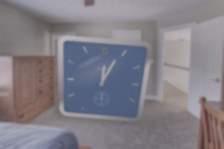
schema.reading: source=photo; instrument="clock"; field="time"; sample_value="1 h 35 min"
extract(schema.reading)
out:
12 h 04 min
